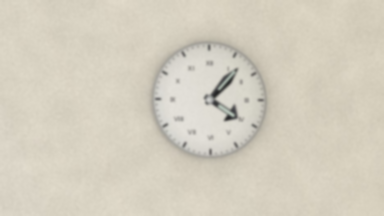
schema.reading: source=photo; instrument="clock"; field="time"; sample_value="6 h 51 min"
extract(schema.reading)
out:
4 h 07 min
